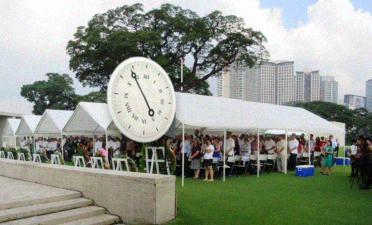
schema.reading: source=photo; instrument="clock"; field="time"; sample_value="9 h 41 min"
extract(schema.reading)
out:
4 h 54 min
